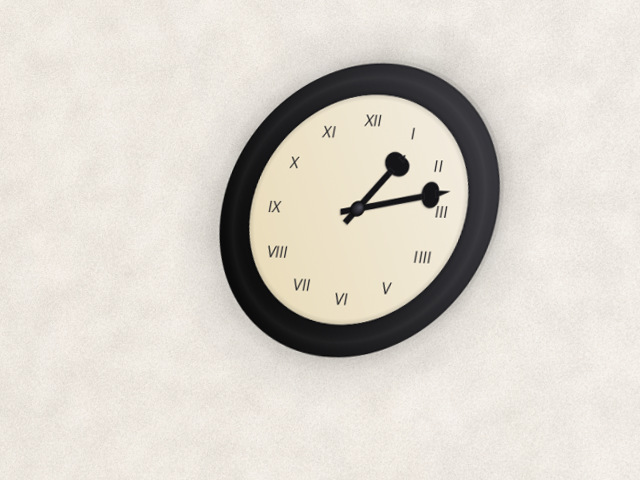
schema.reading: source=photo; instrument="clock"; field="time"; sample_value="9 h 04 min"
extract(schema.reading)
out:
1 h 13 min
